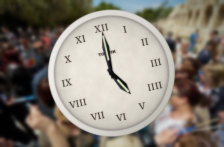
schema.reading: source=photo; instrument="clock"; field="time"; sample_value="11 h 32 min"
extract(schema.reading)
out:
5 h 00 min
